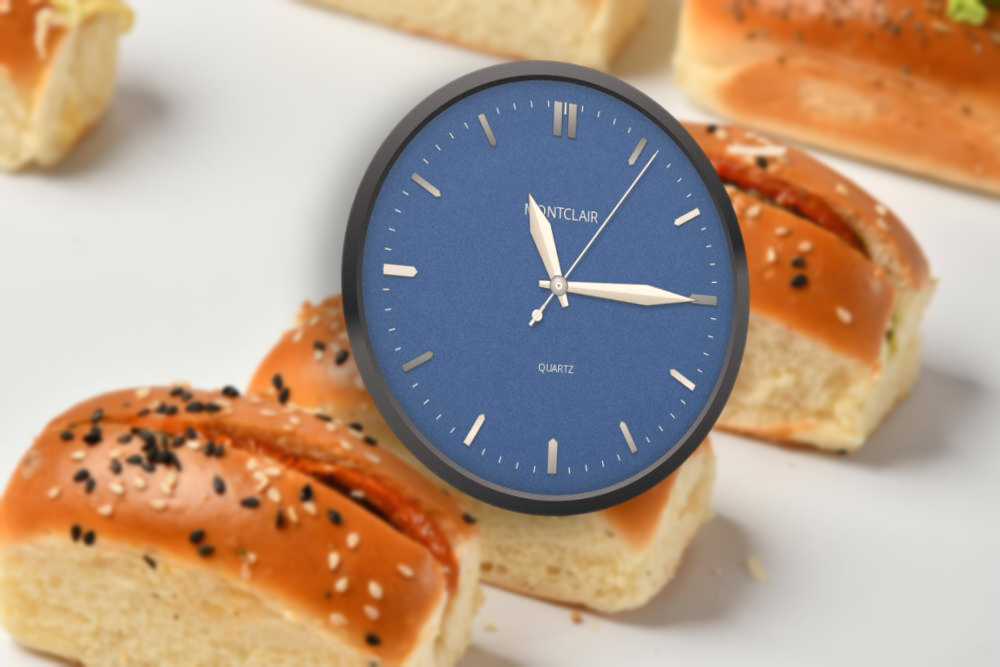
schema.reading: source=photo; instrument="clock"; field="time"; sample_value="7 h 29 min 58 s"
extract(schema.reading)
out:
11 h 15 min 06 s
